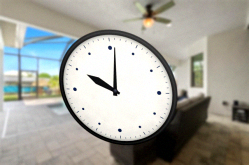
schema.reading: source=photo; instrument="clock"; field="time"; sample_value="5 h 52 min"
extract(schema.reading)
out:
10 h 01 min
